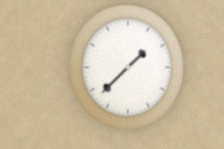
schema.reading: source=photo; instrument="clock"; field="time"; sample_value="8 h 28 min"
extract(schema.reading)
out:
1 h 38 min
